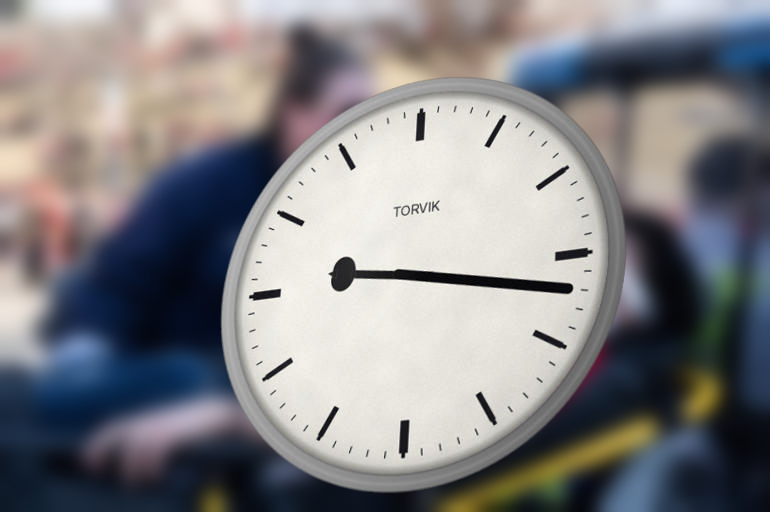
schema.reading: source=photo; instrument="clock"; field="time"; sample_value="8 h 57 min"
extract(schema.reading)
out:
9 h 17 min
